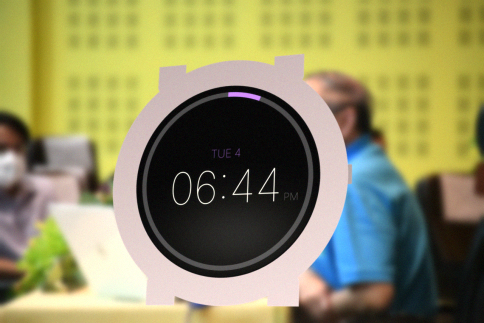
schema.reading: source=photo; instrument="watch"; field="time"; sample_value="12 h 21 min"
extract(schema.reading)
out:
6 h 44 min
